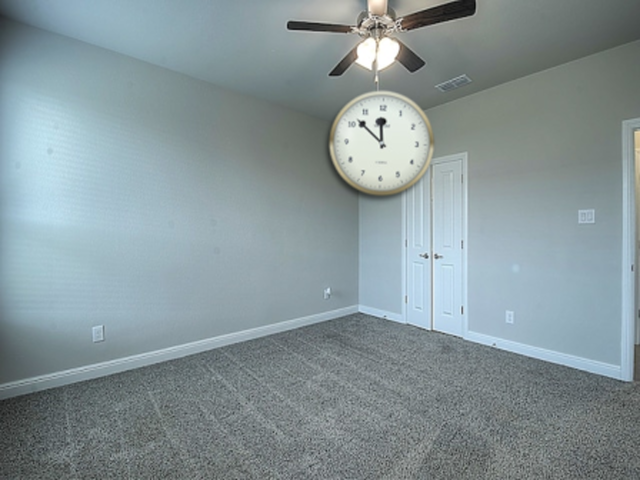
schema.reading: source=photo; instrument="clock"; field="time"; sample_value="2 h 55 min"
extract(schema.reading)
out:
11 h 52 min
